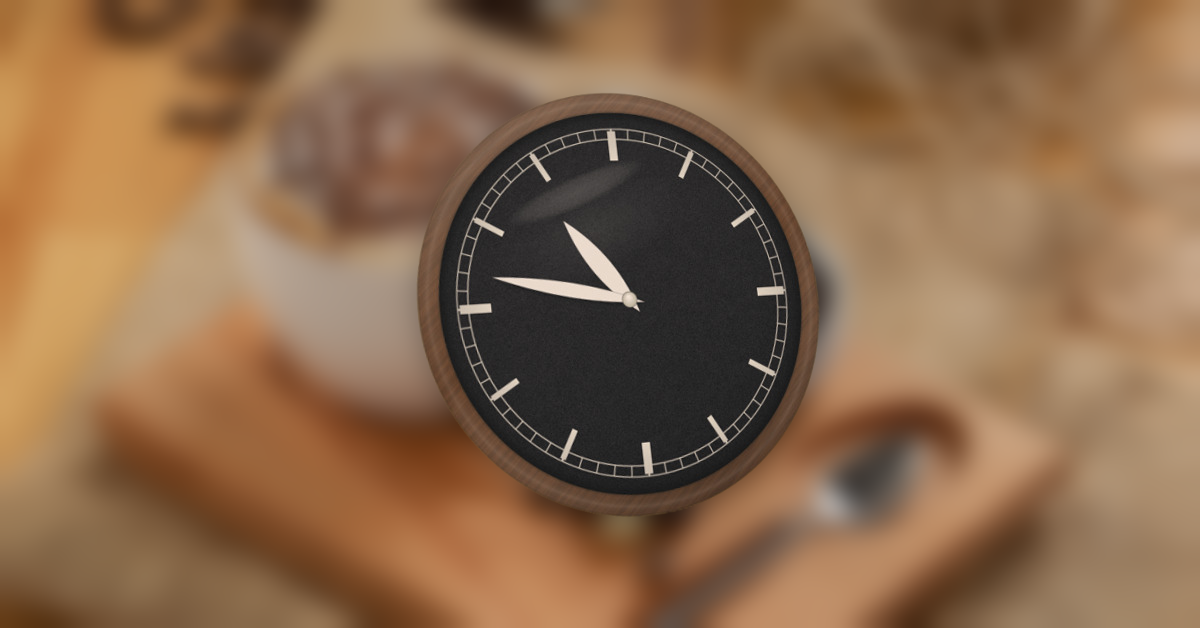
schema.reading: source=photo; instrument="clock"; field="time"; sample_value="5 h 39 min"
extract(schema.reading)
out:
10 h 47 min
